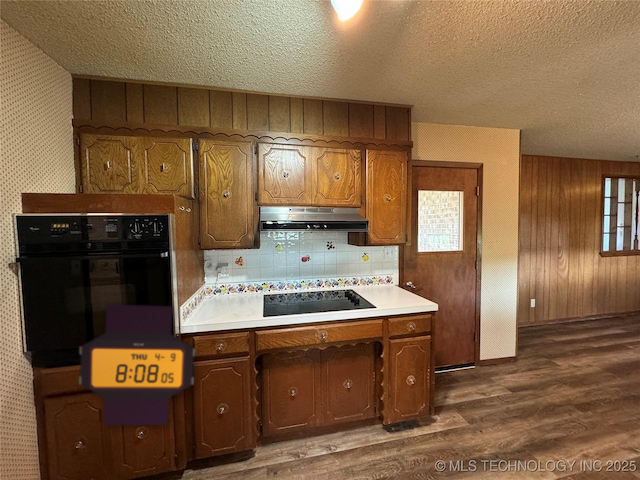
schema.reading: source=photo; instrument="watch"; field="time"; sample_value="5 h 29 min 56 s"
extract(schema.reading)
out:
8 h 08 min 05 s
